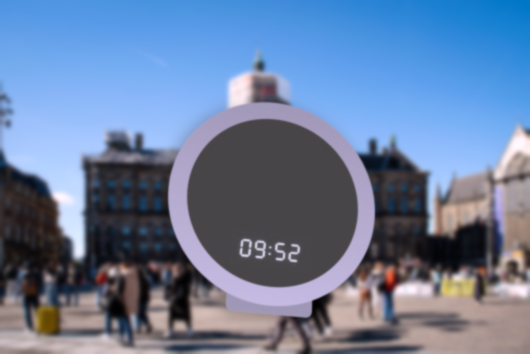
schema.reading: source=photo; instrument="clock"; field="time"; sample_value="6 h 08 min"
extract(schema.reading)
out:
9 h 52 min
